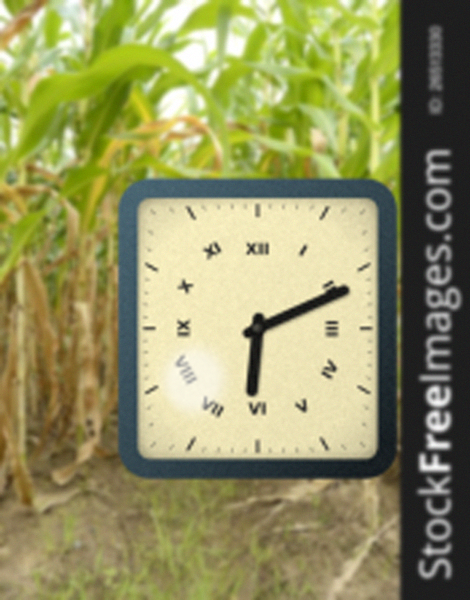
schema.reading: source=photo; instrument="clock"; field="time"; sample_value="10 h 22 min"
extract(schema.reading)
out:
6 h 11 min
